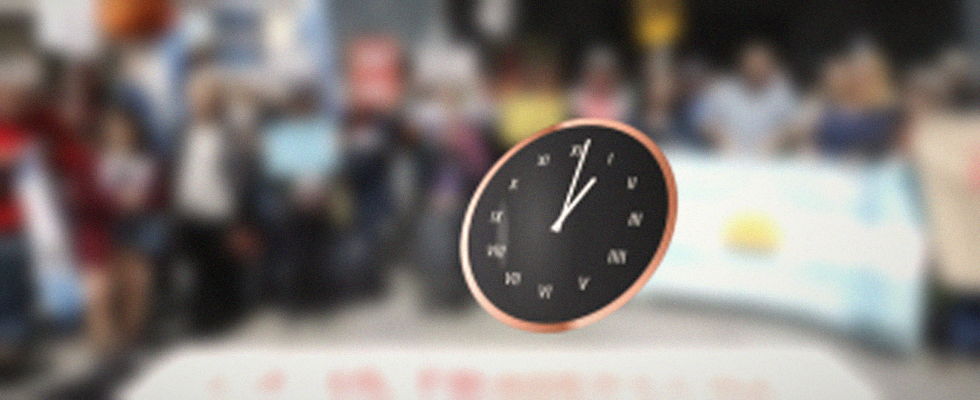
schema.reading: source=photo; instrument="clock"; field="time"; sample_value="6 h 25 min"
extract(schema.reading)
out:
1 h 01 min
